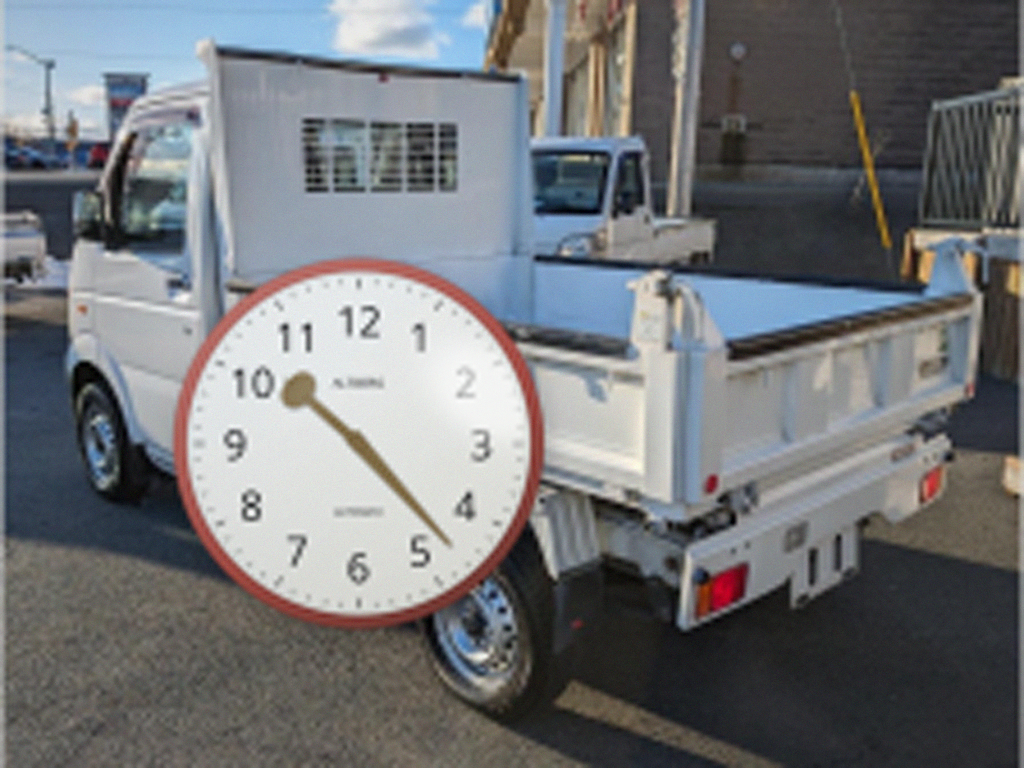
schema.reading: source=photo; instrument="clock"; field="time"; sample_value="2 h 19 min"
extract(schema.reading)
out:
10 h 23 min
